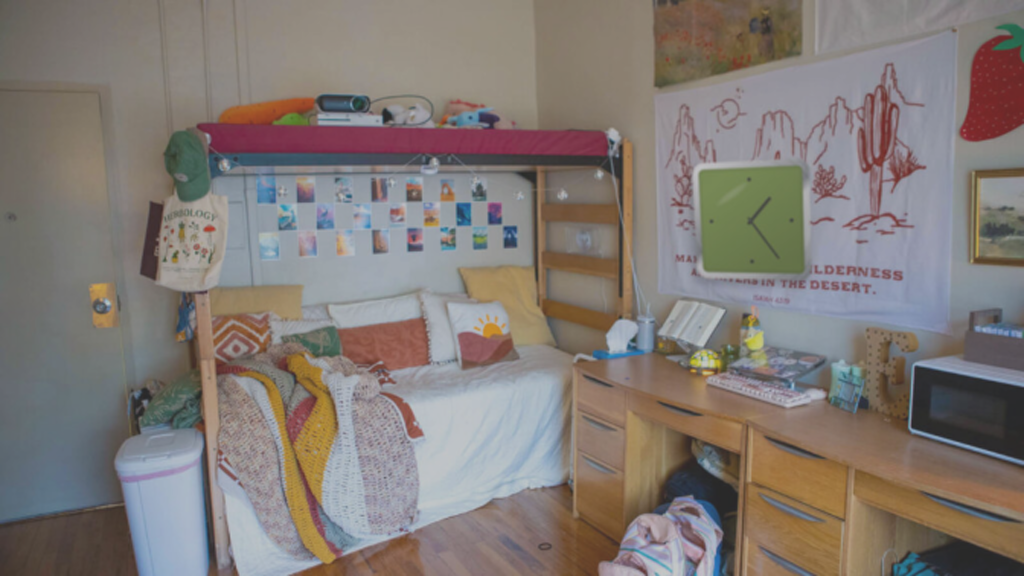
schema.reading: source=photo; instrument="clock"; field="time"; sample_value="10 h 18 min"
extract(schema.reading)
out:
1 h 24 min
